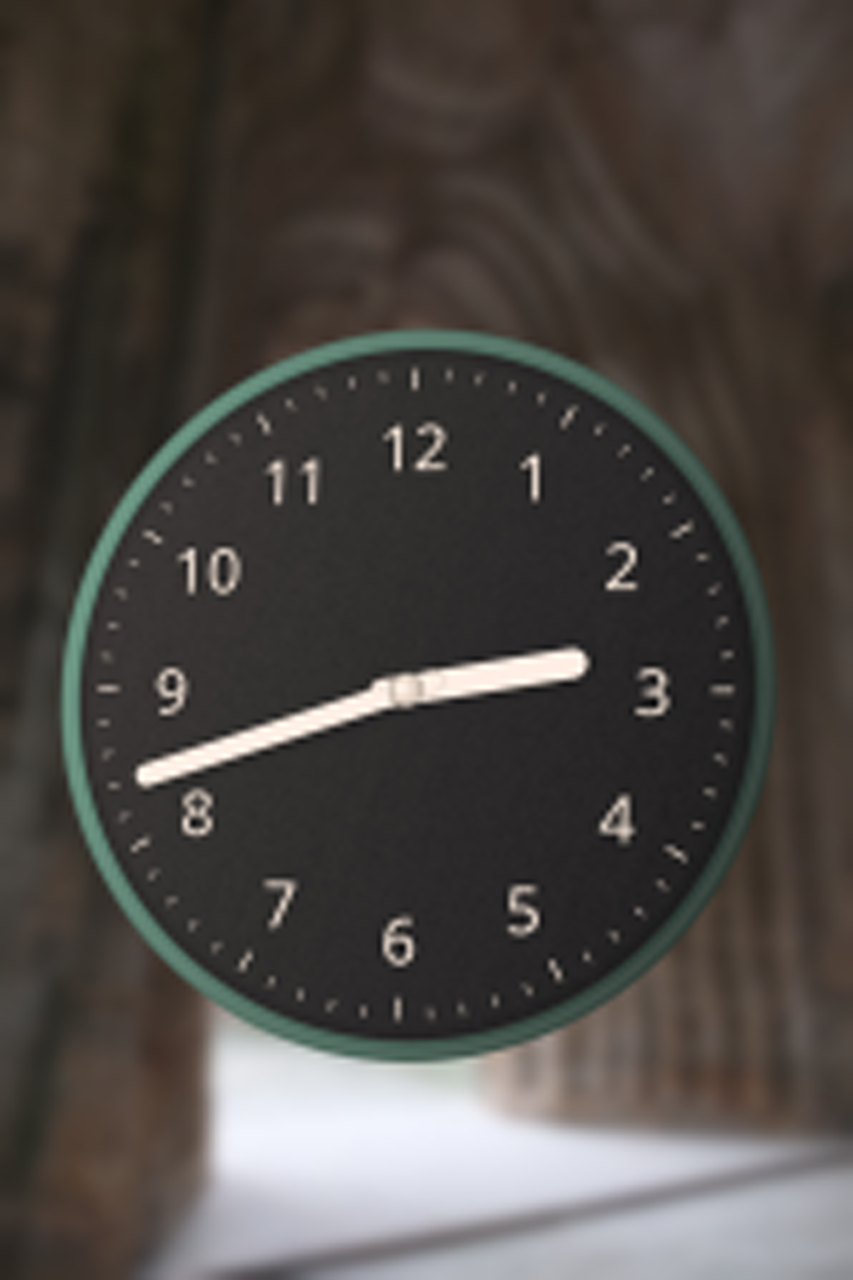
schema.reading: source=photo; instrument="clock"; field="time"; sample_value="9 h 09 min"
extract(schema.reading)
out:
2 h 42 min
